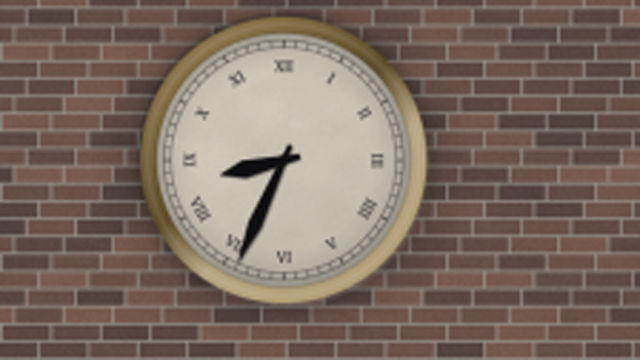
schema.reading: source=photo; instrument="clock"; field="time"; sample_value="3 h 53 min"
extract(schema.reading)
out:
8 h 34 min
